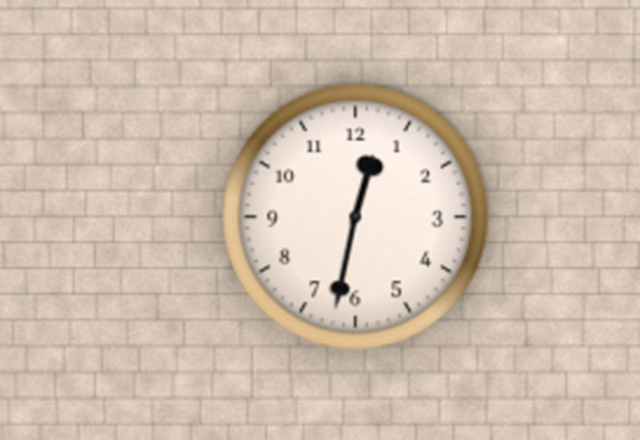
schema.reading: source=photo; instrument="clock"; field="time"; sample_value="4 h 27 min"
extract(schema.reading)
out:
12 h 32 min
